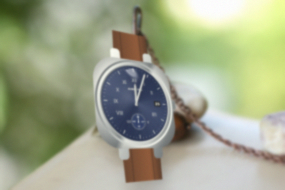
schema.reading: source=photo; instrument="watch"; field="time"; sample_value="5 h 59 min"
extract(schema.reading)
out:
12 h 04 min
